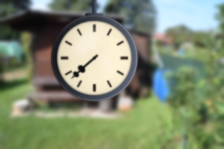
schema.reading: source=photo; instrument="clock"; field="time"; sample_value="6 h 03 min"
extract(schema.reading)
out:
7 h 38 min
